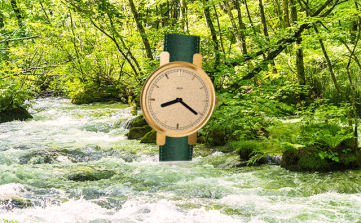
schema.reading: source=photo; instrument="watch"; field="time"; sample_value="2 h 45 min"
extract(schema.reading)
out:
8 h 21 min
